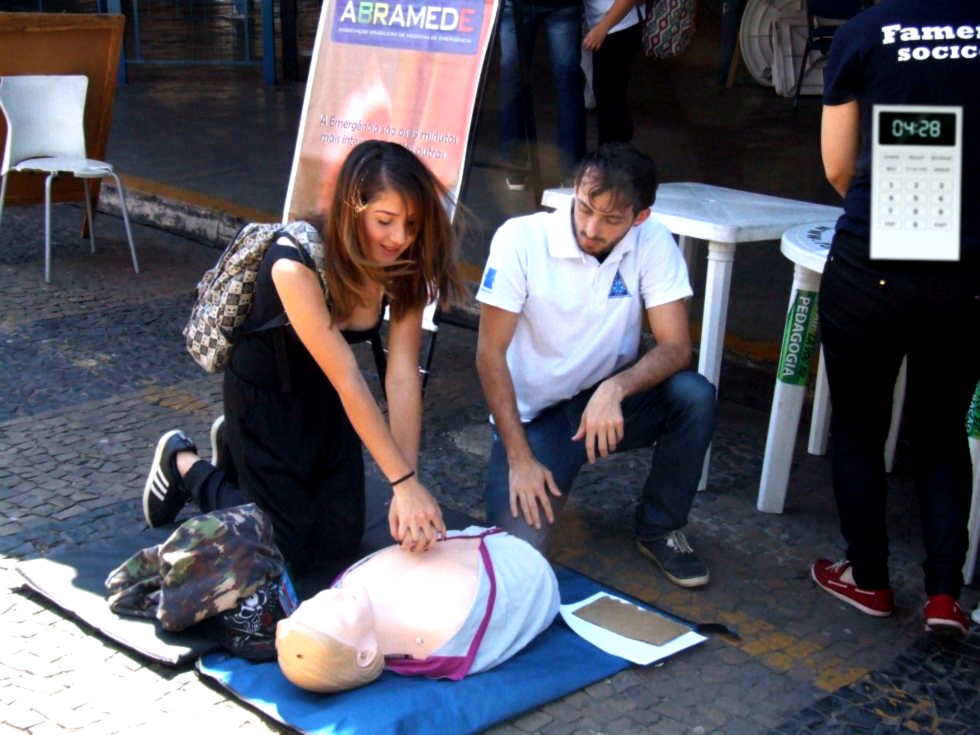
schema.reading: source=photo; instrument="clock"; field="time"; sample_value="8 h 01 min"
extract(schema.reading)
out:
4 h 28 min
